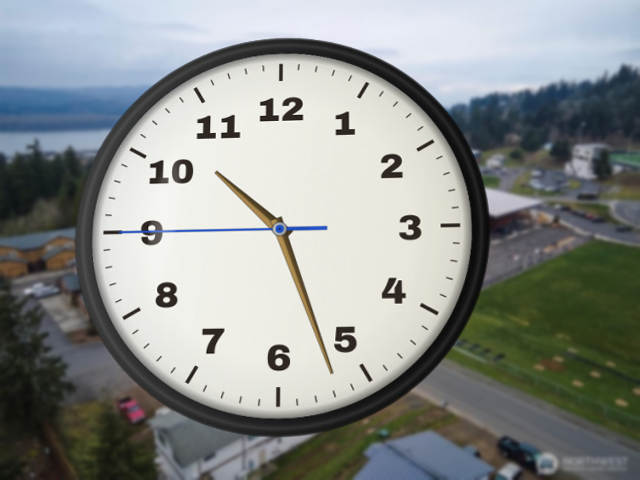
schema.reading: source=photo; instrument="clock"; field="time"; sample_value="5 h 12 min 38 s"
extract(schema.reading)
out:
10 h 26 min 45 s
